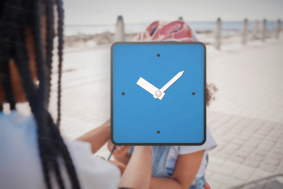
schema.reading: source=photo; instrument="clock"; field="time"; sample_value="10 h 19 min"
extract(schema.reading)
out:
10 h 08 min
